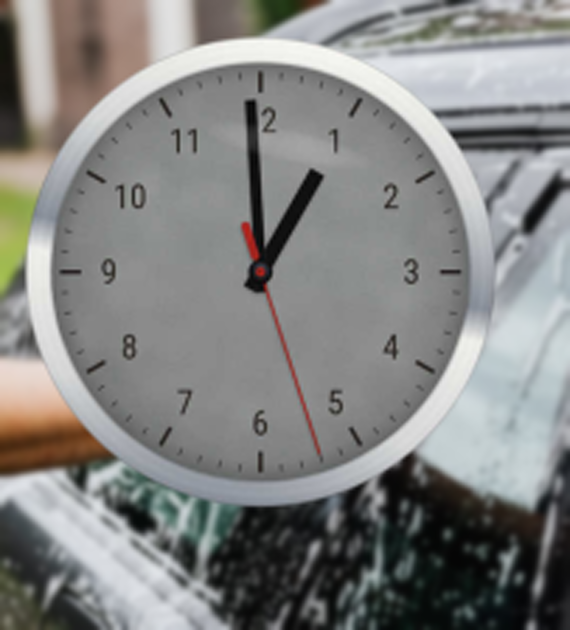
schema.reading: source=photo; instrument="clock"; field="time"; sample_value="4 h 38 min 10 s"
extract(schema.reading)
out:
12 h 59 min 27 s
